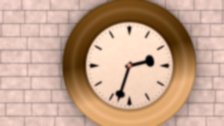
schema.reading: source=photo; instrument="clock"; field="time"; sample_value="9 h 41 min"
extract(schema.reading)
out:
2 h 33 min
